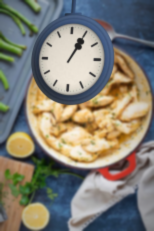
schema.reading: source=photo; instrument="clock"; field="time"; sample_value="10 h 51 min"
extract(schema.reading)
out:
1 h 05 min
